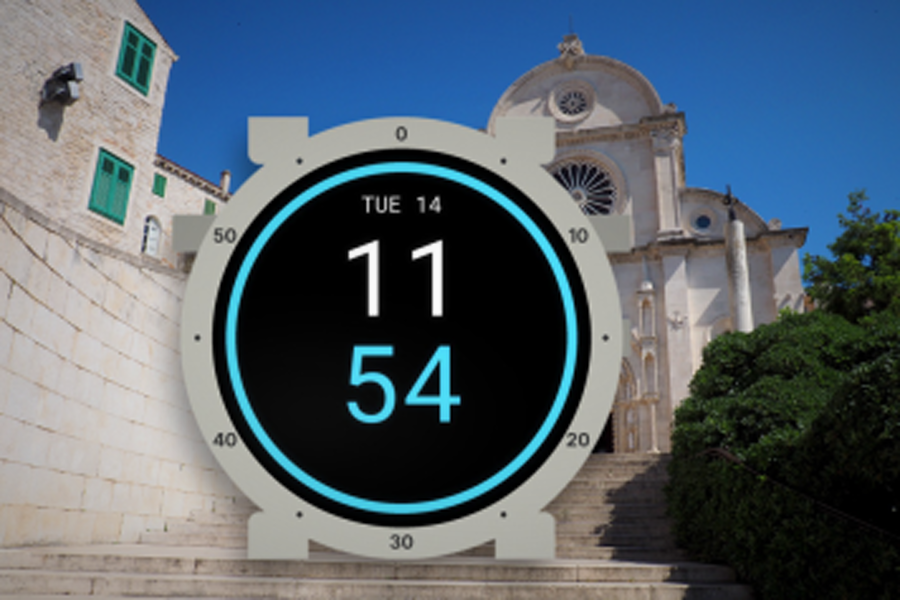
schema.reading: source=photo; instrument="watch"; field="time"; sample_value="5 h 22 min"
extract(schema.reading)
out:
11 h 54 min
